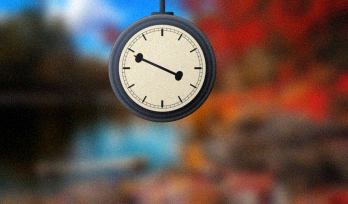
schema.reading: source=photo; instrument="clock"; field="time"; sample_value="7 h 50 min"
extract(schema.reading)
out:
3 h 49 min
